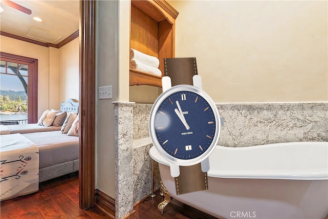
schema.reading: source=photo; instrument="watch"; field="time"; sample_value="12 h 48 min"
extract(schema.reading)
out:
10 h 57 min
